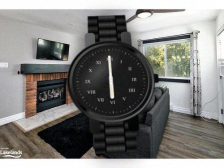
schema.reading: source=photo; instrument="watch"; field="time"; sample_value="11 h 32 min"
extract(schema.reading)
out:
6 h 00 min
